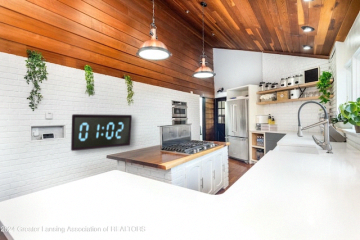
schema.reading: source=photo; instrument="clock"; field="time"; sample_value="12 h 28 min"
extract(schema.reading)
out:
1 h 02 min
